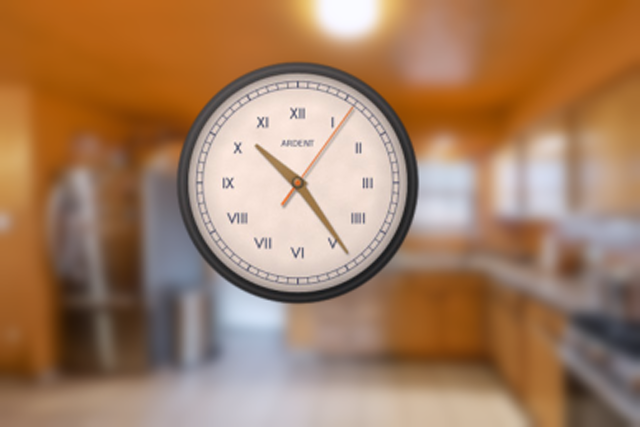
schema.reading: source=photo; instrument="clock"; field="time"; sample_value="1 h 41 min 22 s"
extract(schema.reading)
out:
10 h 24 min 06 s
